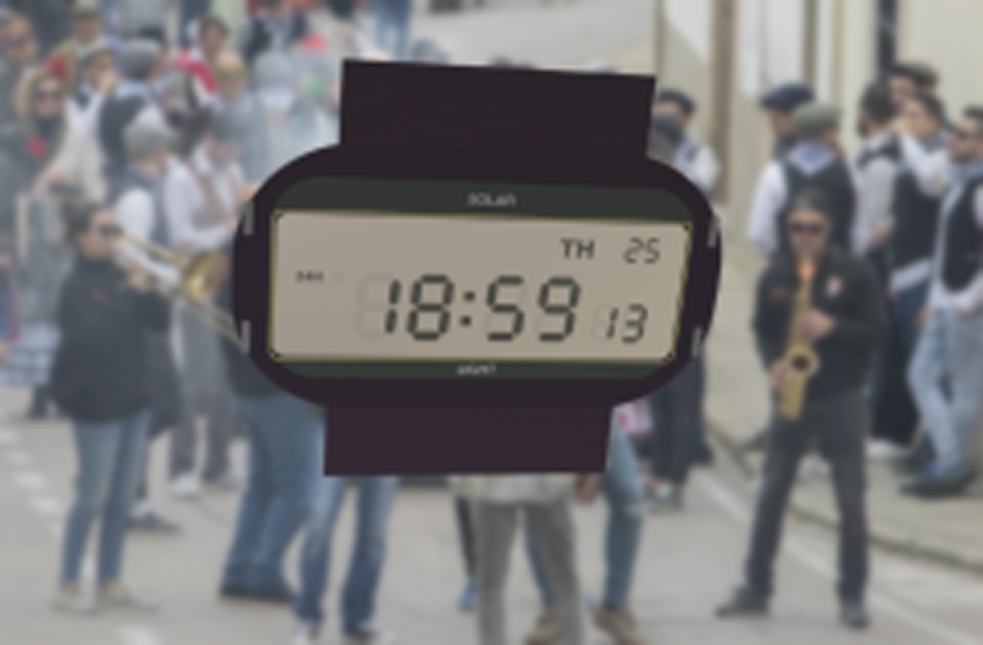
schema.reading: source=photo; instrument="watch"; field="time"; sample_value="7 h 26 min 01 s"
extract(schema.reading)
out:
18 h 59 min 13 s
